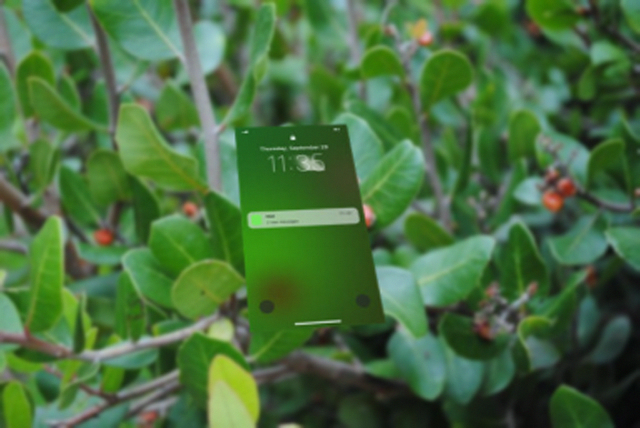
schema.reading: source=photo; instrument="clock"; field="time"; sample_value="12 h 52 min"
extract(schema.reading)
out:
11 h 35 min
